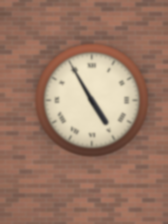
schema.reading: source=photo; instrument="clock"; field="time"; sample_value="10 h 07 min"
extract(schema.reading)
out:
4 h 55 min
